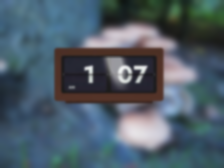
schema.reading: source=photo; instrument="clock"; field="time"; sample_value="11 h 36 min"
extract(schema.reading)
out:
1 h 07 min
